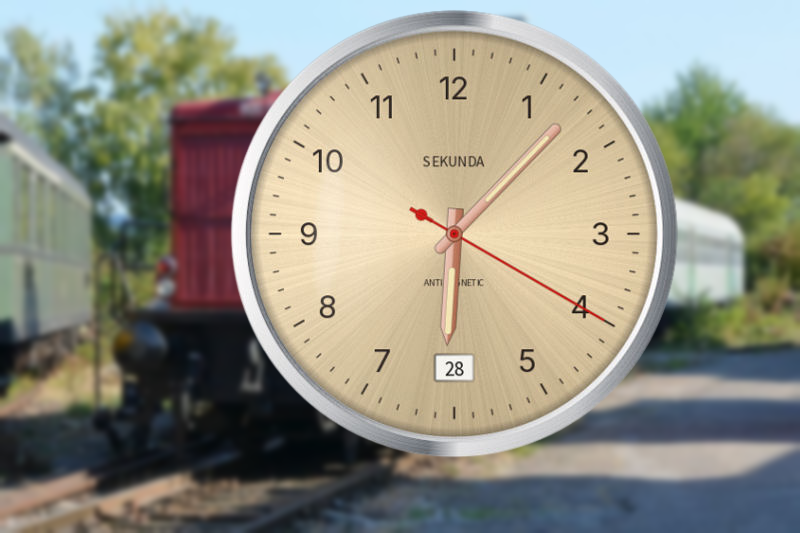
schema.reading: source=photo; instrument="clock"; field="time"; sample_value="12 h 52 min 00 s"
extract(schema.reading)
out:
6 h 07 min 20 s
